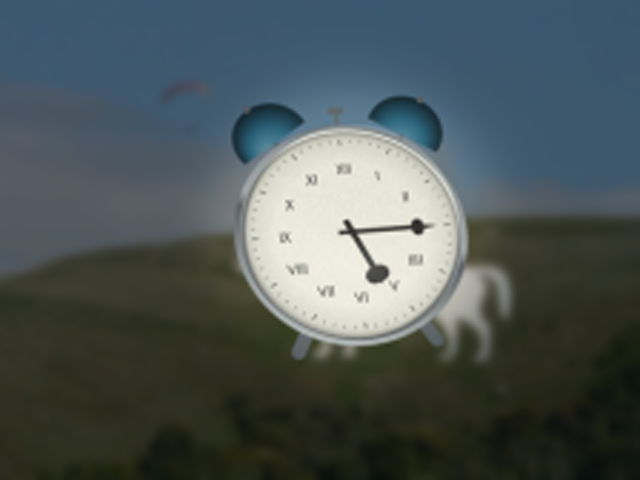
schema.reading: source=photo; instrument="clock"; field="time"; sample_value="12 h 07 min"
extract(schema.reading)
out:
5 h 15 min
